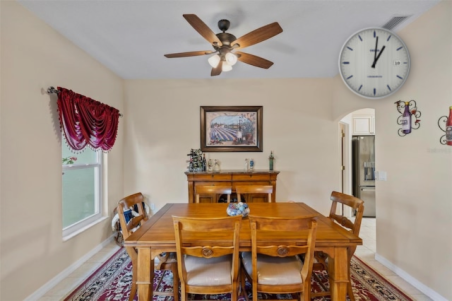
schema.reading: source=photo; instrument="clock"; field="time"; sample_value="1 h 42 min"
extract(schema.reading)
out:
1 h 01 min
